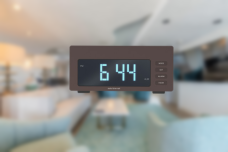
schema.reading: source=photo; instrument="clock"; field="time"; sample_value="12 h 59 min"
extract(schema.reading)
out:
6 h 44 min
